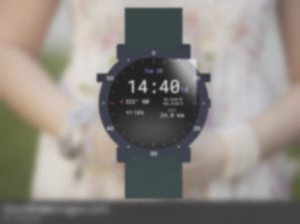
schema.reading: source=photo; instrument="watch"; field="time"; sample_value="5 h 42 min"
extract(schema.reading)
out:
14 h 40 min
